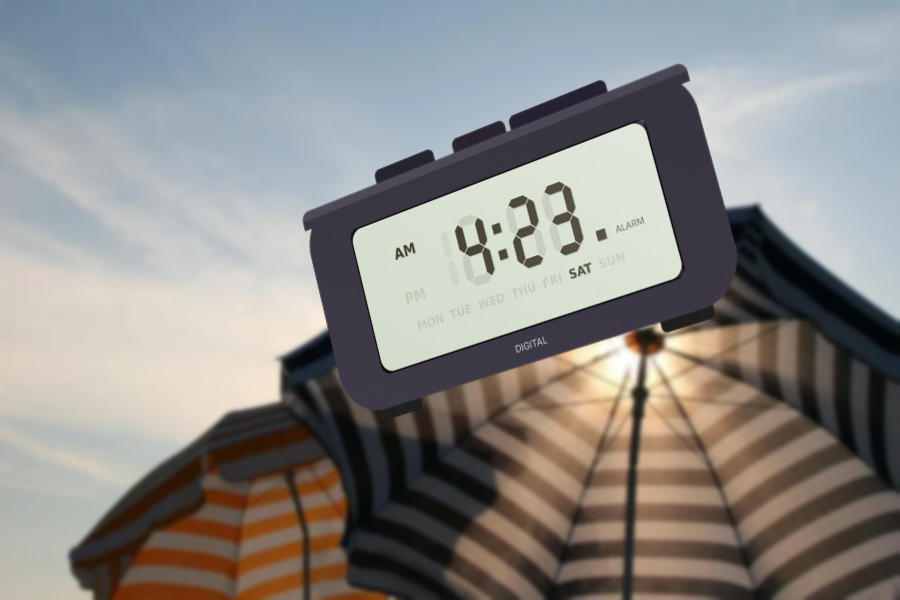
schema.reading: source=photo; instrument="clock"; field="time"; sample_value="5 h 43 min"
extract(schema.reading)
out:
4 h 23 min
